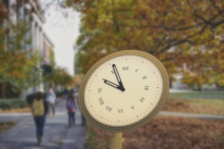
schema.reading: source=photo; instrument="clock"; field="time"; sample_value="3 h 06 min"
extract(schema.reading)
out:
9 h 56 min
